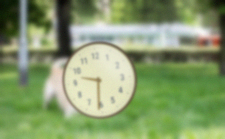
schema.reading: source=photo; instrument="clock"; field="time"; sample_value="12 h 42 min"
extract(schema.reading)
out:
9 h 31 min
